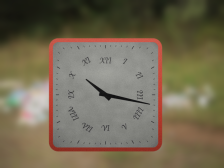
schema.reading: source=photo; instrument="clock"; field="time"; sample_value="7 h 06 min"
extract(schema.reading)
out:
10 h 17 min
